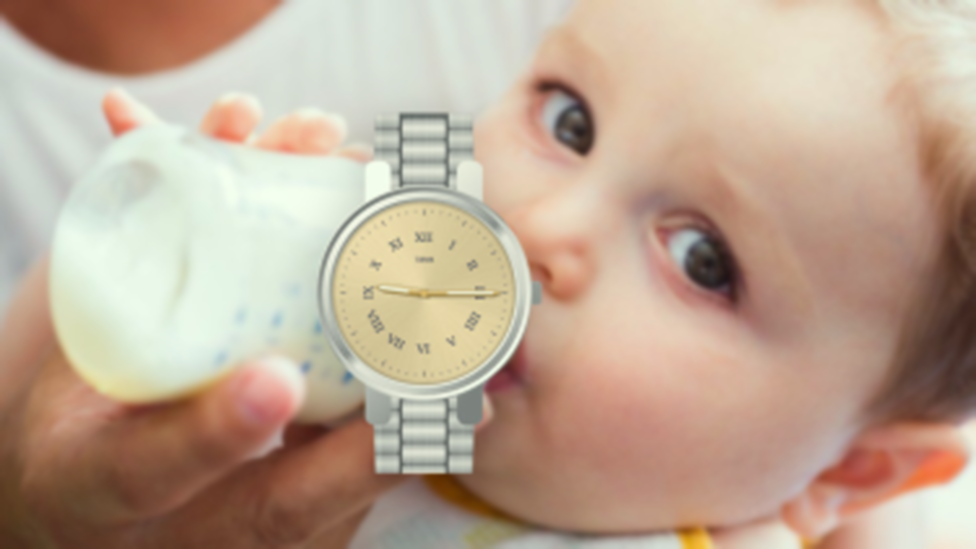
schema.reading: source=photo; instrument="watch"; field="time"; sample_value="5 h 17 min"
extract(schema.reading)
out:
9 h 15 min
